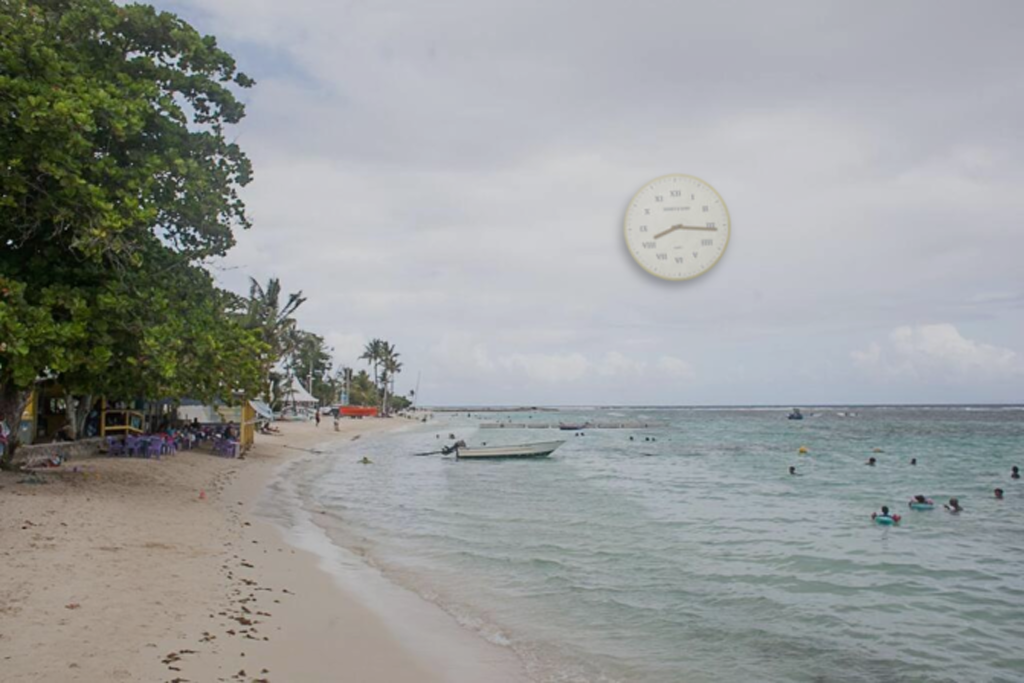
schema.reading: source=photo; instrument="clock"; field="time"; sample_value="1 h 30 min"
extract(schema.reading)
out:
8 h 16 min
